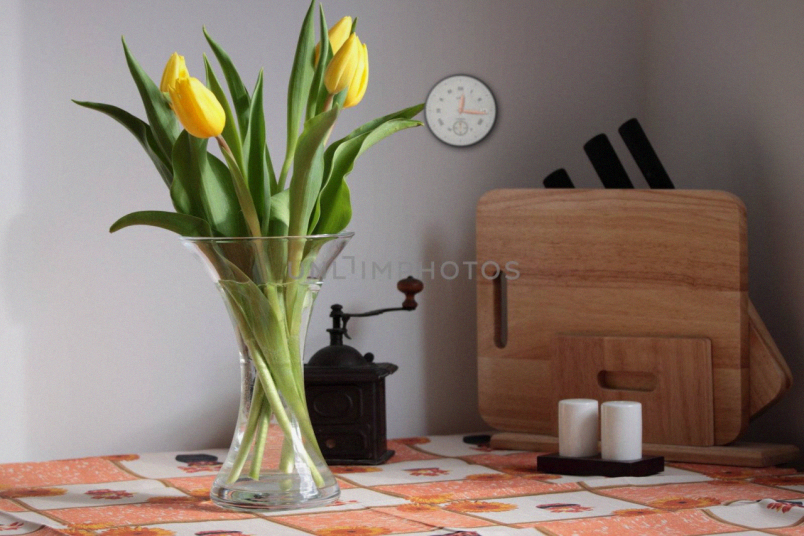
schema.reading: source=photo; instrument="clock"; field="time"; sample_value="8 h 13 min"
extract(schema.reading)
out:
12 h 16 min
